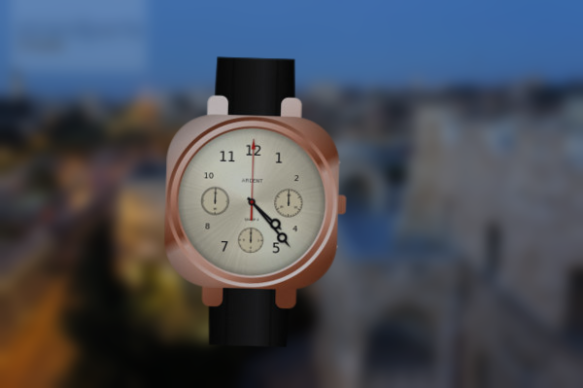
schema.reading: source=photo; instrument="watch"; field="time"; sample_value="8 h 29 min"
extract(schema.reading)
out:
4 h 23 min
